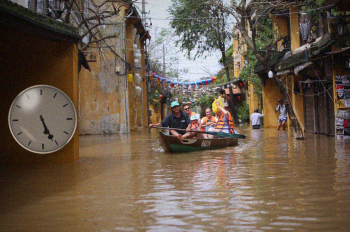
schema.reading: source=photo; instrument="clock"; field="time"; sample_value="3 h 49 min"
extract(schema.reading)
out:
5 h 26 min
